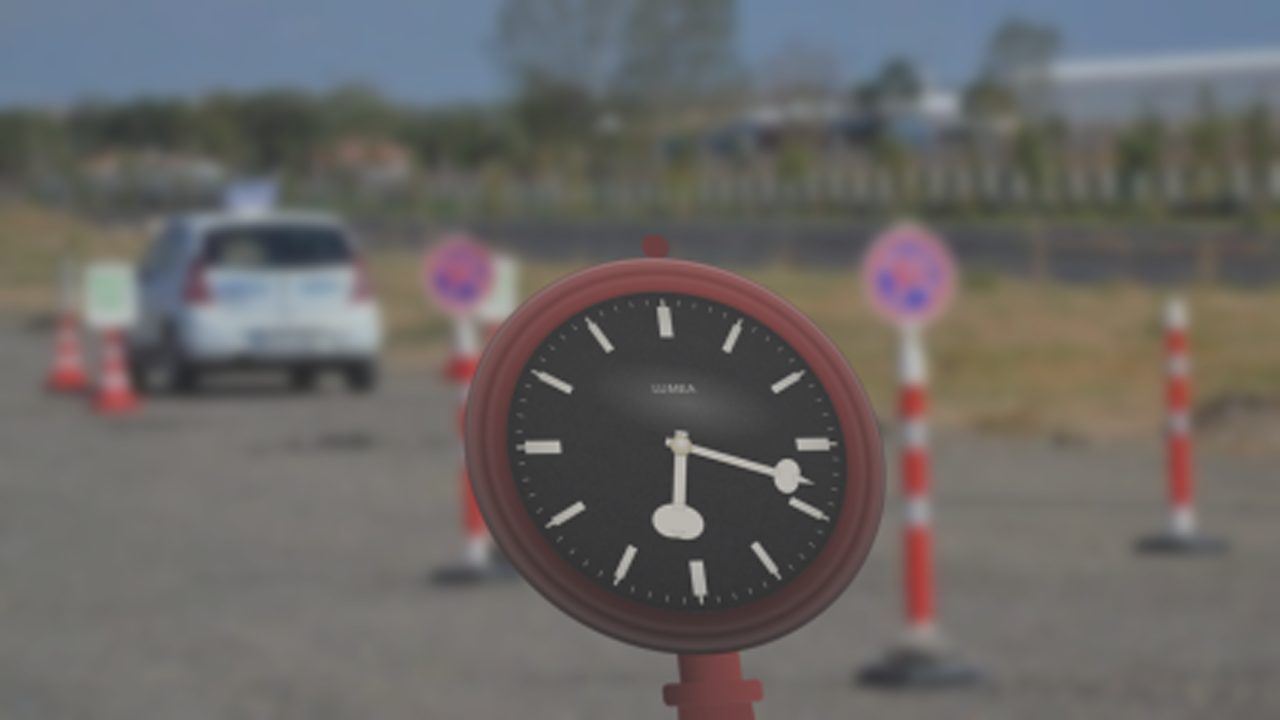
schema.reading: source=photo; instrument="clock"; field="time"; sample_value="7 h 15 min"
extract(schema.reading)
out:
6 h 18 min
